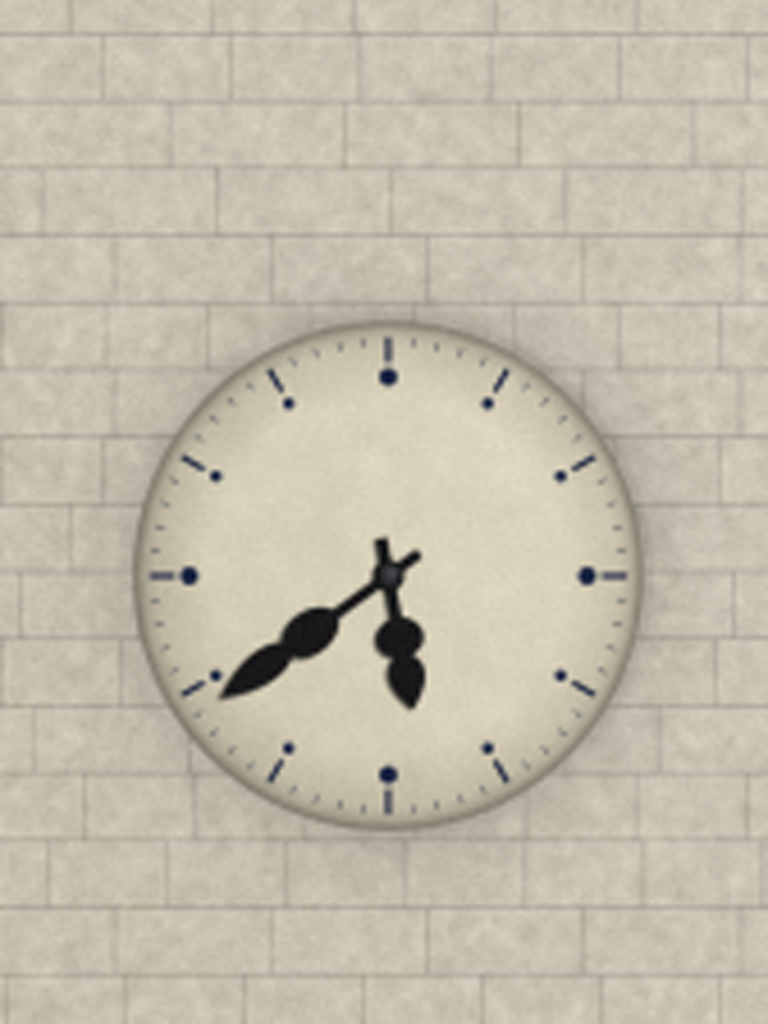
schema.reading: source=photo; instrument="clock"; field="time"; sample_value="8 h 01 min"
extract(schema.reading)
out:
5 h 39 min
